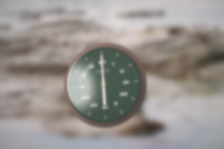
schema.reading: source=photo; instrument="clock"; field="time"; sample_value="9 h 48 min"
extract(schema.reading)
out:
6 h 00 min
